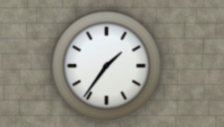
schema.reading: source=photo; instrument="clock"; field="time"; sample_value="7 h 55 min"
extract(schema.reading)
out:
1 h 36 min
